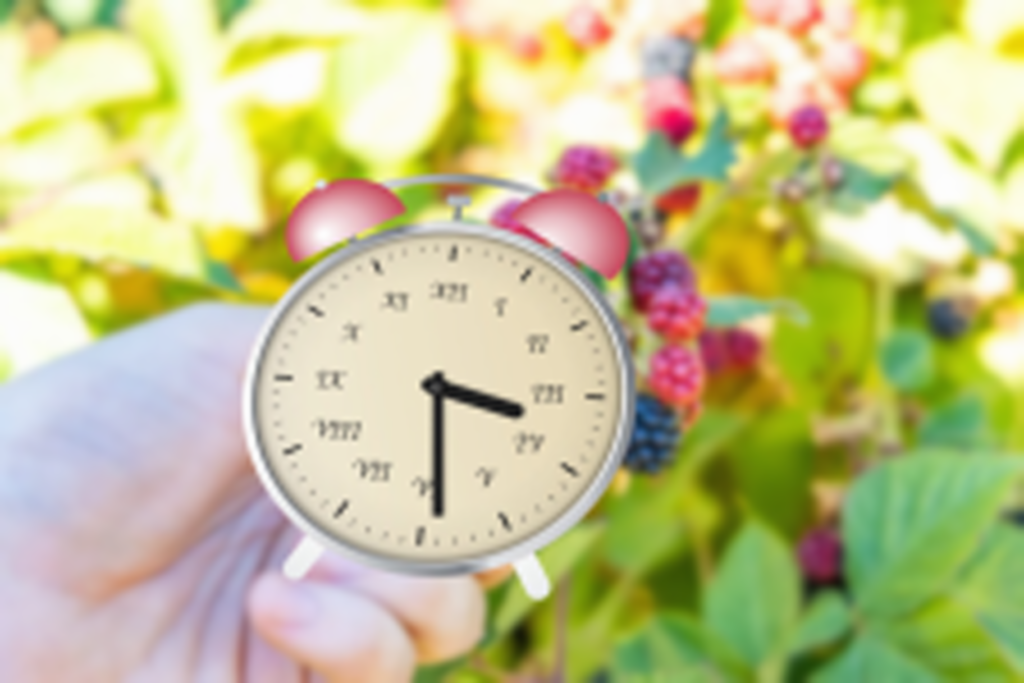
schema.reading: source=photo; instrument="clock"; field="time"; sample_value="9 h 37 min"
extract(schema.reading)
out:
3 h 29 min
